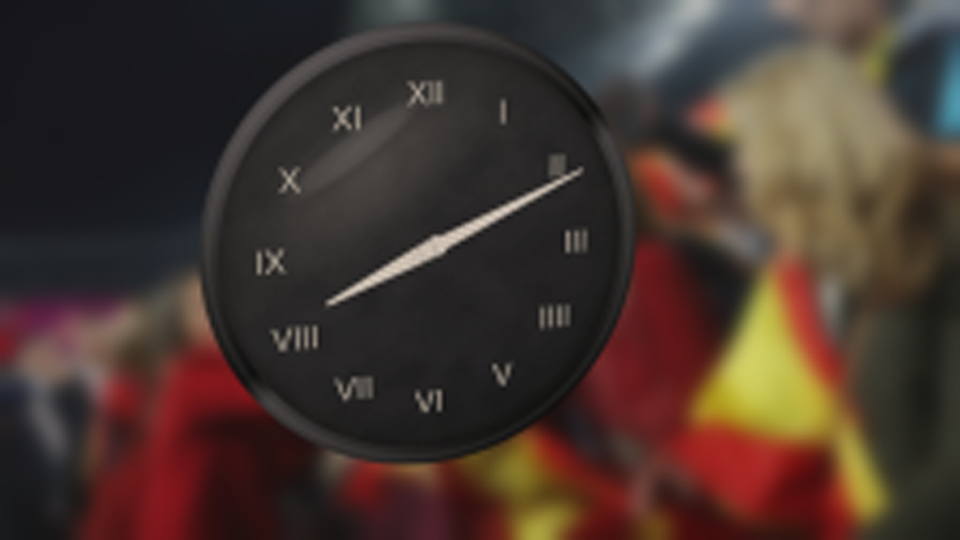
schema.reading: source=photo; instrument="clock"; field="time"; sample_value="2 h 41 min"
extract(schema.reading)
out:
8 h 11 min
